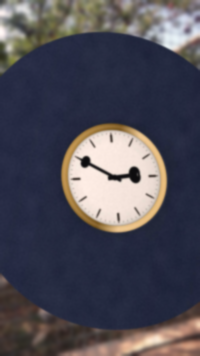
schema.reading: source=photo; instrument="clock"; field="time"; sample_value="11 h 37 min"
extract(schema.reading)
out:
2 h 50 min
